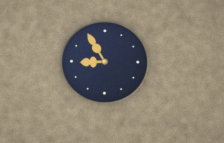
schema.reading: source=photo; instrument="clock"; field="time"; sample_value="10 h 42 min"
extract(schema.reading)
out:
8 h 55 min
